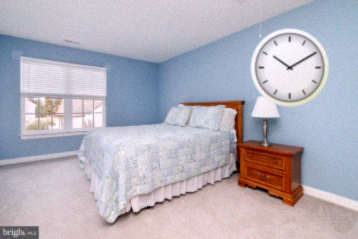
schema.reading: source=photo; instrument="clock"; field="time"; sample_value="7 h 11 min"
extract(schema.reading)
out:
10 h 10 min
